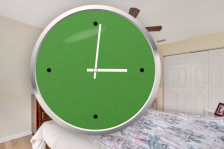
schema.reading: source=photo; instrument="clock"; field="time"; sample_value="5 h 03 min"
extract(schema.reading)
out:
3 h 01 min
